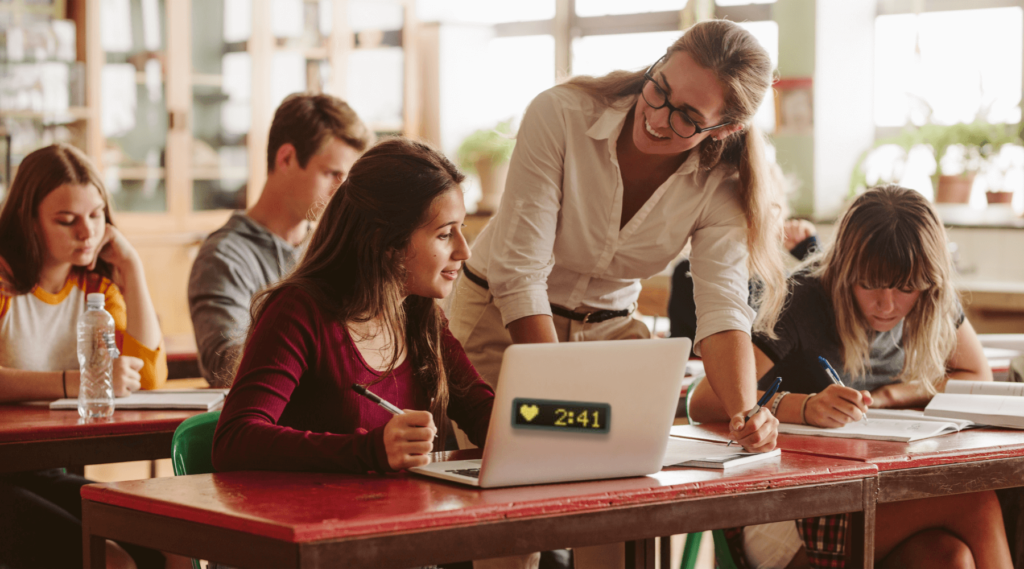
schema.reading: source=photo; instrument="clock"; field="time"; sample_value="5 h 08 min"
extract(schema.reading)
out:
2 h 41 min
